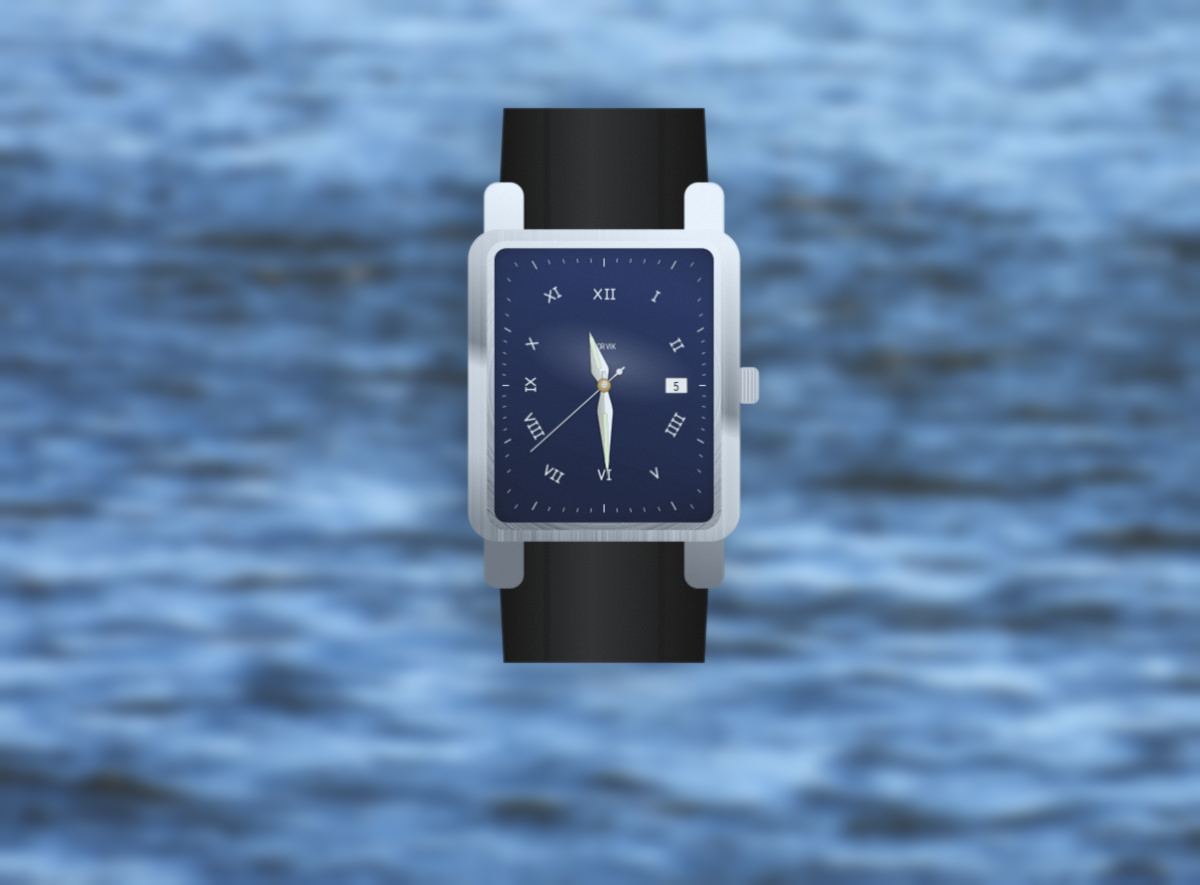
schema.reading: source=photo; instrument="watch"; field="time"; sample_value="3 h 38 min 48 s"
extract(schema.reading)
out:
11 h 29 min 38 s
